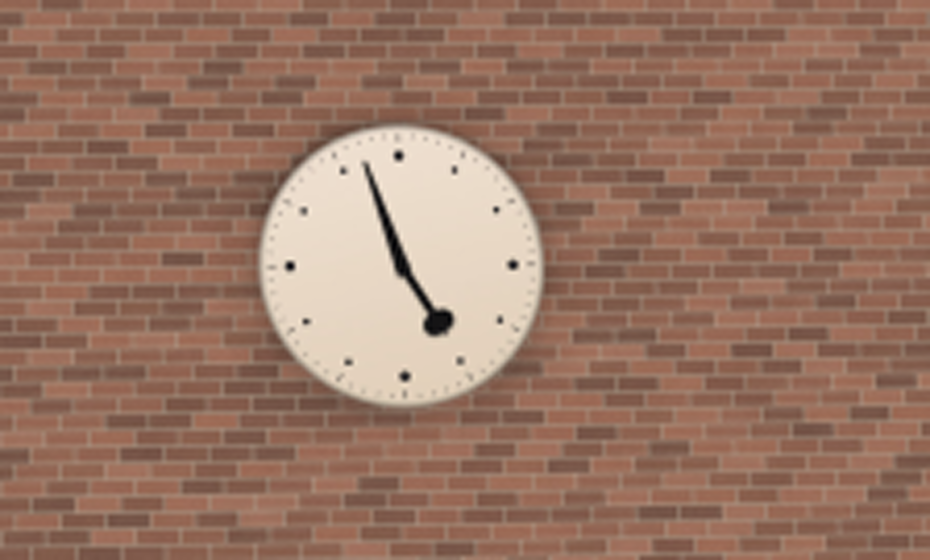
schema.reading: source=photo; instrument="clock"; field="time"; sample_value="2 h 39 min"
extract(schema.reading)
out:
4 h 57 min
